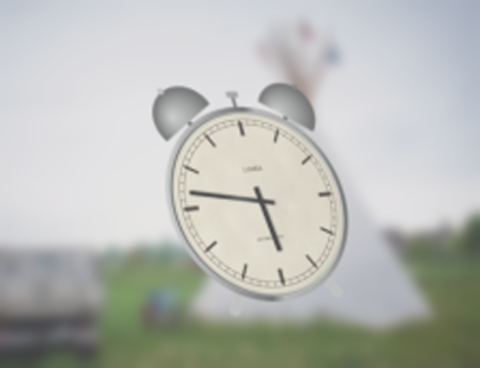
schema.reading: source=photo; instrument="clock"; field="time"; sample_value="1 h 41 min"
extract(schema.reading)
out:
5 h 47 min
